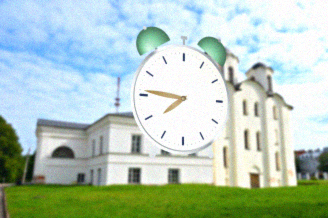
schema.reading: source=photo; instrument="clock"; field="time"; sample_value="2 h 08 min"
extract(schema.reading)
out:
7 h 46 min
